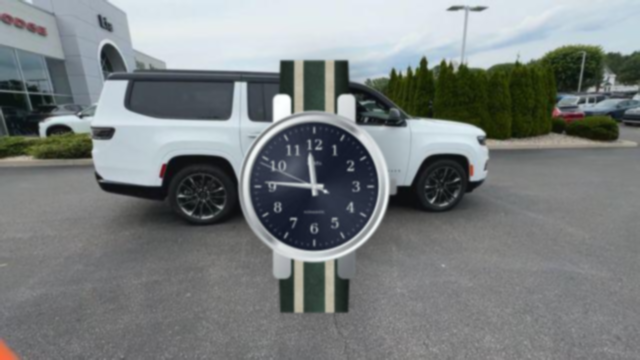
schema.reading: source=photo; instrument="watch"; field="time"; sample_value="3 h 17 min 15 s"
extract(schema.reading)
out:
11 h 45 min 49 s
